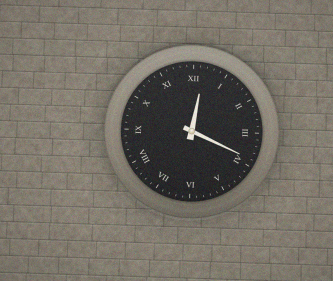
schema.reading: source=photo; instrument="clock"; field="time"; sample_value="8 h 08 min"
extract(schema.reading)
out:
12 h 19 min
